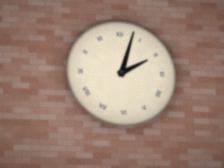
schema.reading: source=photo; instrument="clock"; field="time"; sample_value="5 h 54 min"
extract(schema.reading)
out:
2 h 03 min
